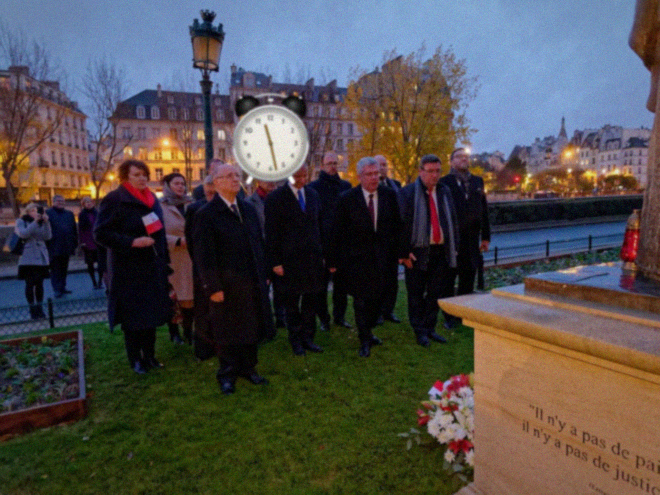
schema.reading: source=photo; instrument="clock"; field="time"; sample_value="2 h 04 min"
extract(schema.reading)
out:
11 h 28 min
